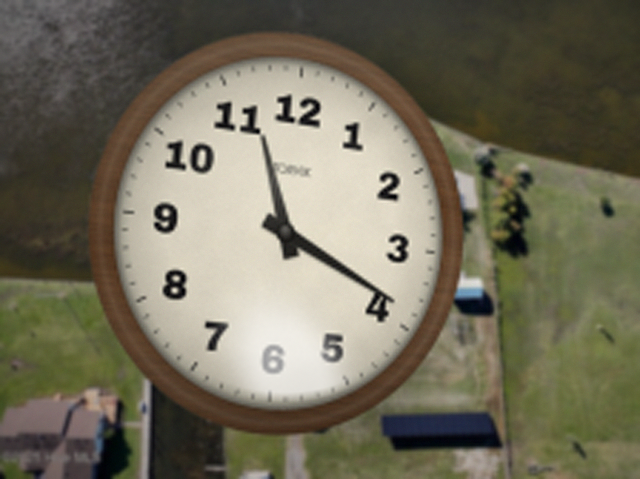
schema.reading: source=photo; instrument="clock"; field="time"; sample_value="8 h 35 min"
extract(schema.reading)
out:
11 h 19 min
